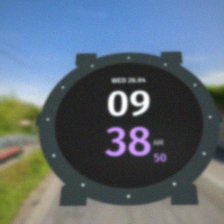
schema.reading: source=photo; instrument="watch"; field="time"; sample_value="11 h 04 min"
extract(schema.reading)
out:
9 h 38 min
